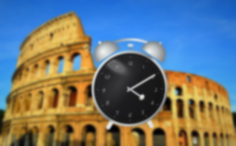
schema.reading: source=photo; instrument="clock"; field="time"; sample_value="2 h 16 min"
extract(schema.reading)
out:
4 h 10 min
